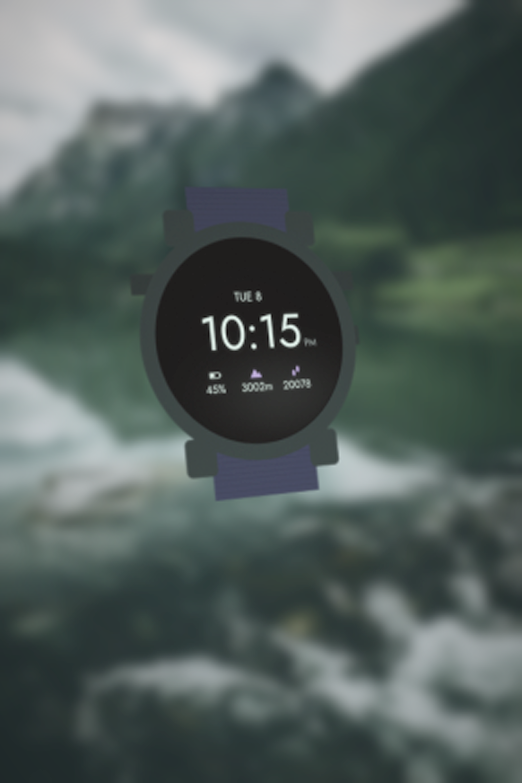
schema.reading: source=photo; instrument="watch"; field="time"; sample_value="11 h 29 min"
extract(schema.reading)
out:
10 h 15 min
